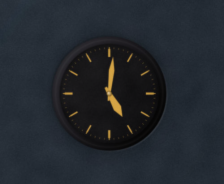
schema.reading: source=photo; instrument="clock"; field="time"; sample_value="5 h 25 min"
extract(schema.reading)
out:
5 h 01 min
